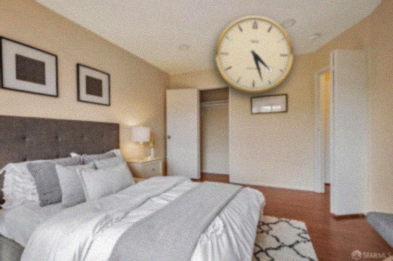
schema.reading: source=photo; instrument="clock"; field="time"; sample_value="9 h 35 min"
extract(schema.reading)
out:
4 h 27 min
